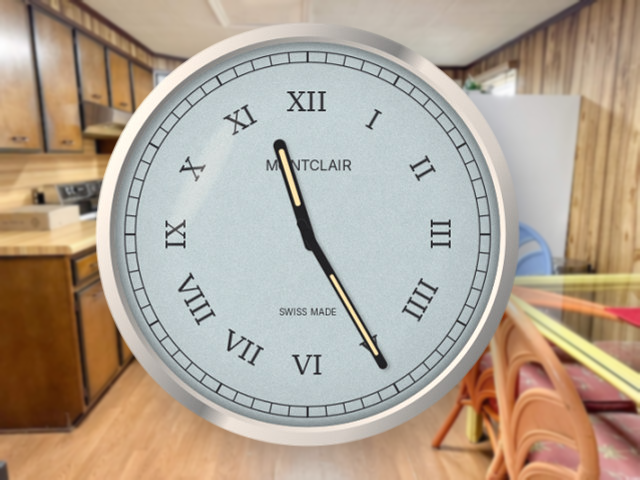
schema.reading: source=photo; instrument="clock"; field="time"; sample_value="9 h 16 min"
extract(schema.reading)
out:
11 h 25 min
